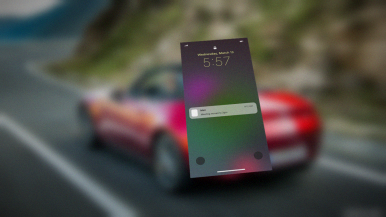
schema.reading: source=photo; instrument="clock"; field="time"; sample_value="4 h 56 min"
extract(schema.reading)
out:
5 h 57 min
